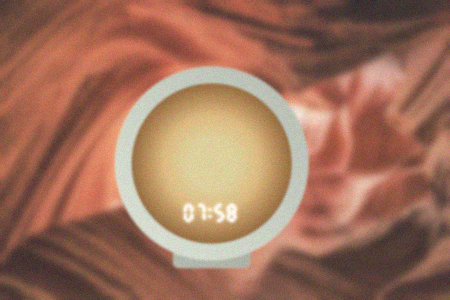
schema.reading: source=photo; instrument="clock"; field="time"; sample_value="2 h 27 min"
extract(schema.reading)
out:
7 h 58 min
